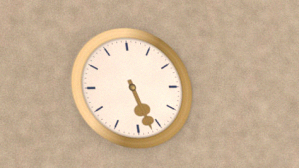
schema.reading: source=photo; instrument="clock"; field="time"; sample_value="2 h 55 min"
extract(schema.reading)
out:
5 h 27 min
